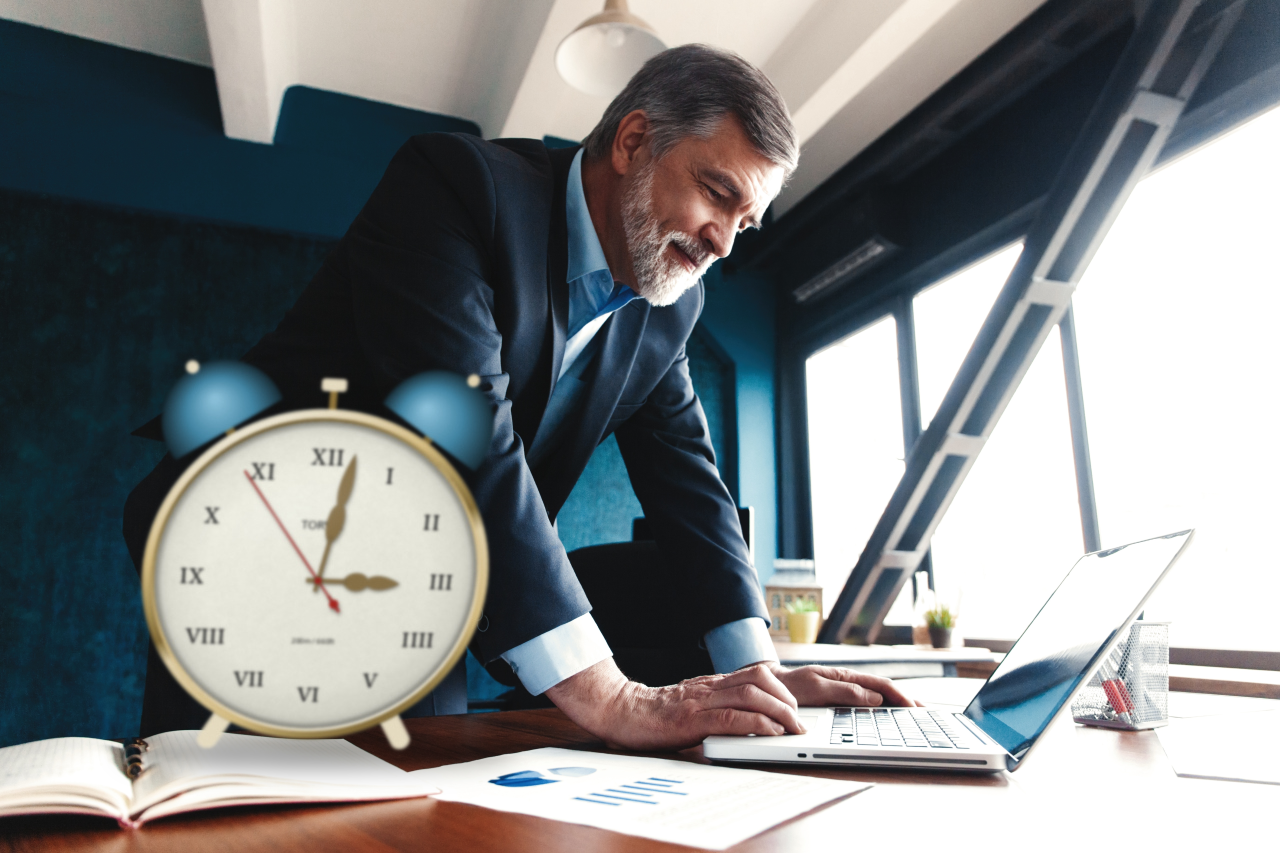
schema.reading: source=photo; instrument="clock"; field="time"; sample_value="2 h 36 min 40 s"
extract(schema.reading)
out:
3 h 01 min 54 s
